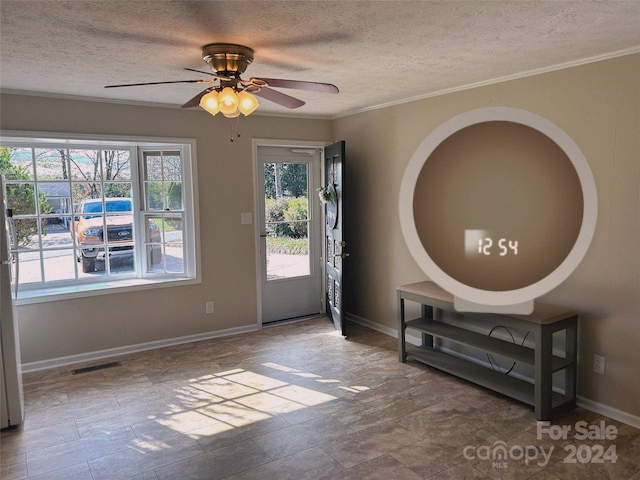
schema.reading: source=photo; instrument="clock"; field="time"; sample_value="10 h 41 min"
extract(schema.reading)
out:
12 h 54 min
